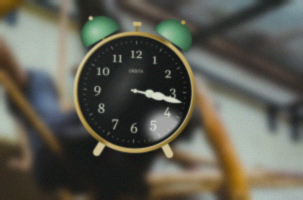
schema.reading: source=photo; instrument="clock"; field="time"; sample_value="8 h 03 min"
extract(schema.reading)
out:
3 h 17 min
